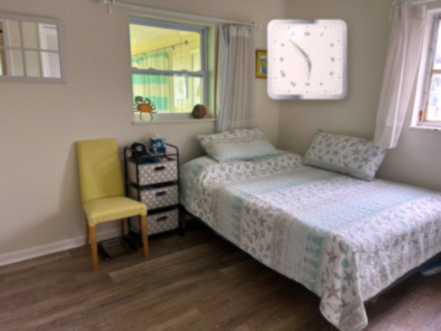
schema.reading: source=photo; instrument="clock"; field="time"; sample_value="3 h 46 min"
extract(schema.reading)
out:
5 h 53 min
